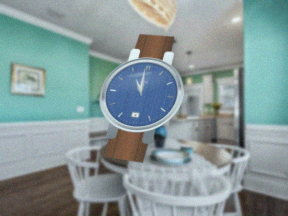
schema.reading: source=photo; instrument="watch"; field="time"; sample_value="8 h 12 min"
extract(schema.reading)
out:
10 h 59 min
